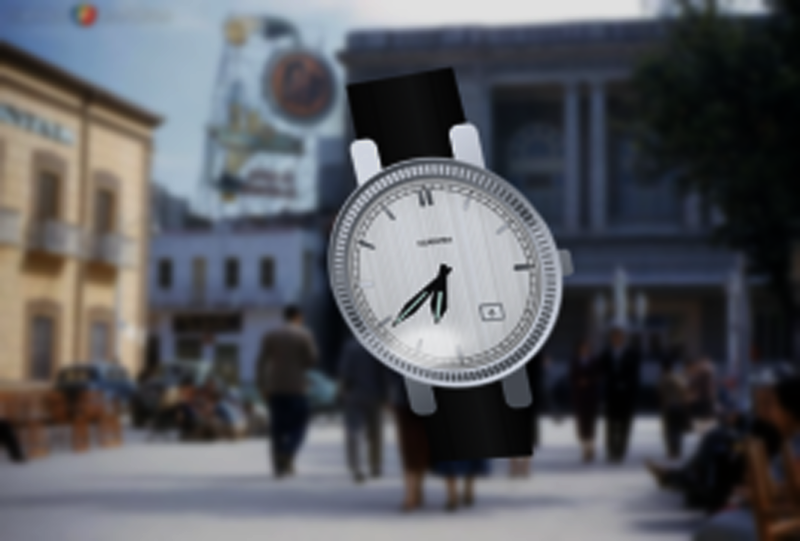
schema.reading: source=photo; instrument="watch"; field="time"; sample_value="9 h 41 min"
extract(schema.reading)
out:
6 h 39 min
